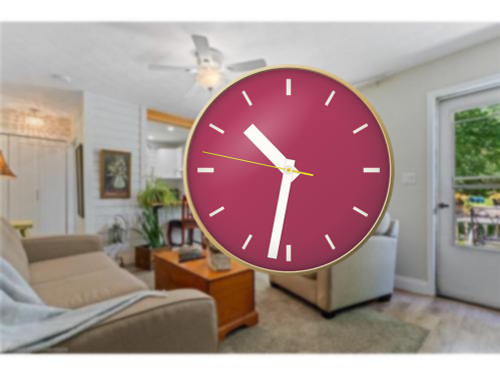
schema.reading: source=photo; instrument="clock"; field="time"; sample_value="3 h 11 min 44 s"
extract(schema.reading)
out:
10 h 31 min 47 s
